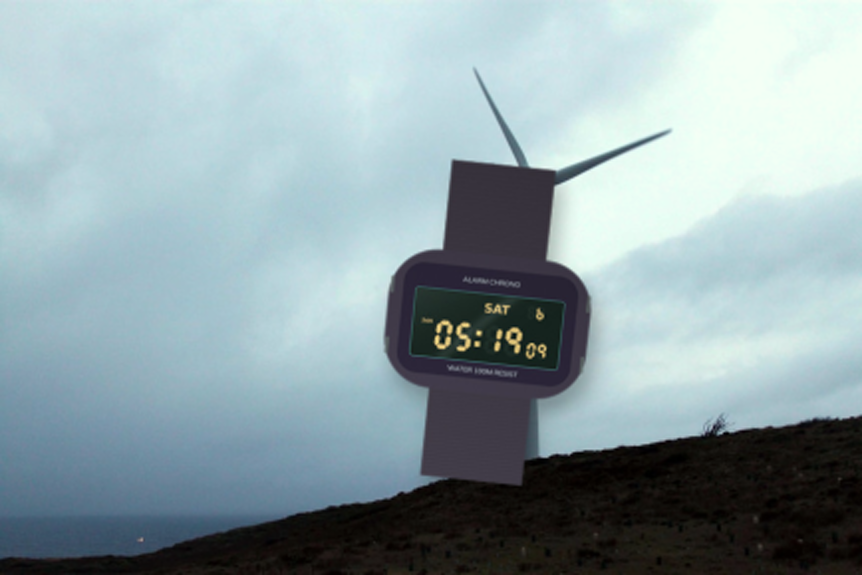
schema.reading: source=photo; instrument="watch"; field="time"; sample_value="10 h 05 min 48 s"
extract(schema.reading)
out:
5 h 19 min 09 s
